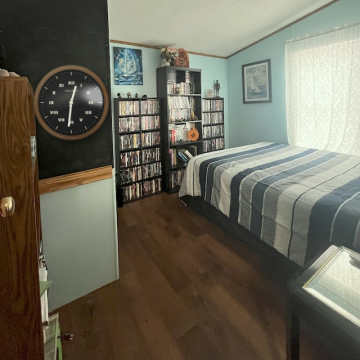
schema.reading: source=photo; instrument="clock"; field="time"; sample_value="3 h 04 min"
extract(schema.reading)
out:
12 h 31 min
